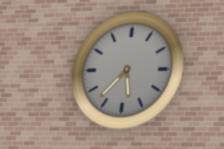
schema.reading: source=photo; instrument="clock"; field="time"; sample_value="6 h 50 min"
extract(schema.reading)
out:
5 h 37 min
